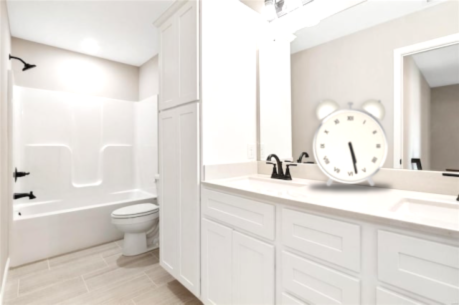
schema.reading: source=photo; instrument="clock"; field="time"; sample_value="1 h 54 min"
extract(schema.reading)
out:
5 h 28 min
